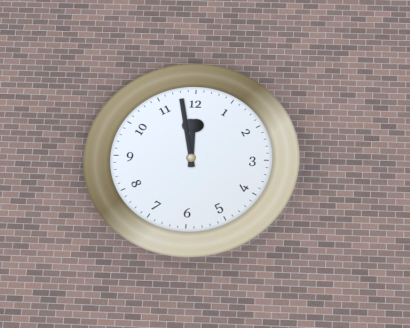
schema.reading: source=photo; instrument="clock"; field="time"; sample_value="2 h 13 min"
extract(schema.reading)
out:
11 h 58 min
